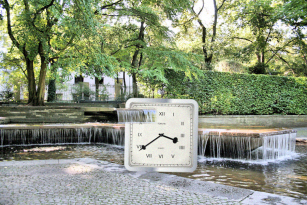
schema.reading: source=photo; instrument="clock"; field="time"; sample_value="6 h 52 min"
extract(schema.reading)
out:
3 h 39 min
